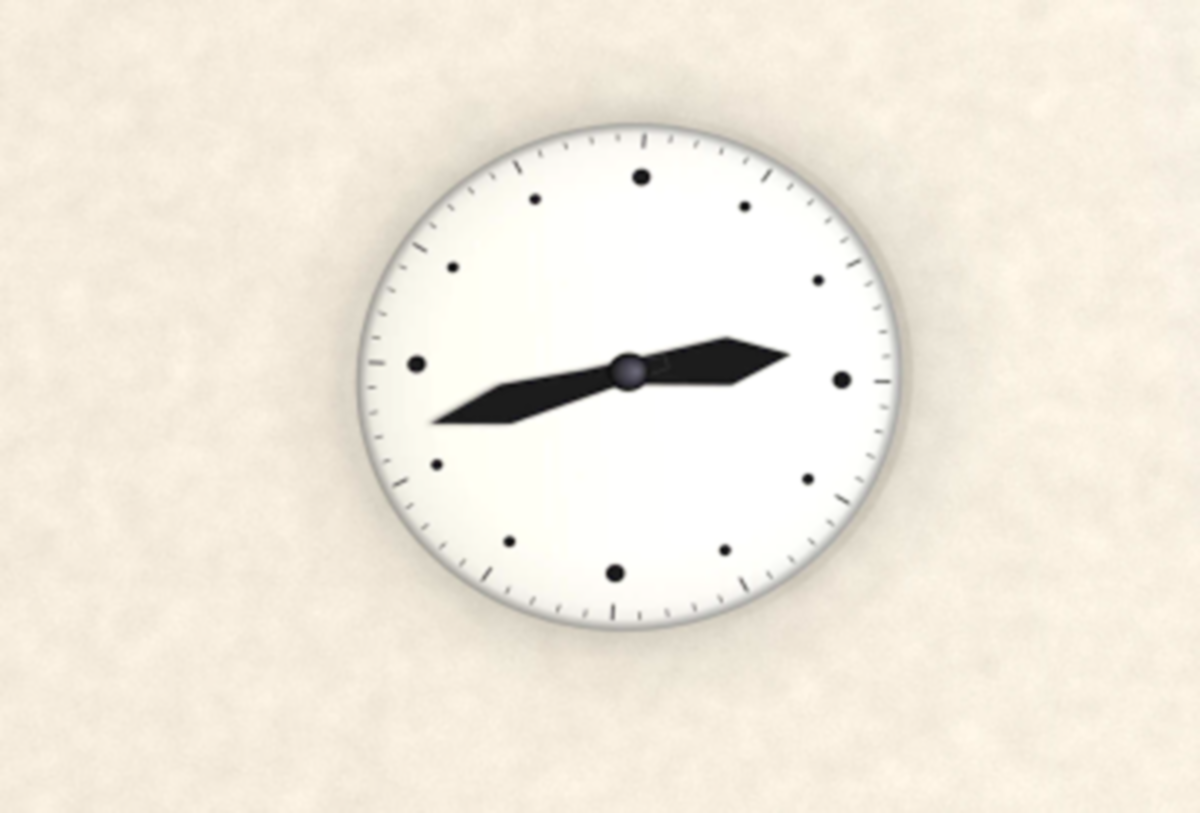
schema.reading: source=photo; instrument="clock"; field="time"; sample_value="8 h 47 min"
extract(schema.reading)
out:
2 h 42 min
